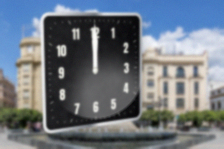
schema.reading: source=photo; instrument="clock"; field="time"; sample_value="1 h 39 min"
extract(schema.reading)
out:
12 h 00 min
